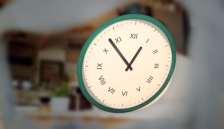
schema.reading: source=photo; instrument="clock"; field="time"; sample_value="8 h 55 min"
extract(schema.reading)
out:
12 h 53 min
